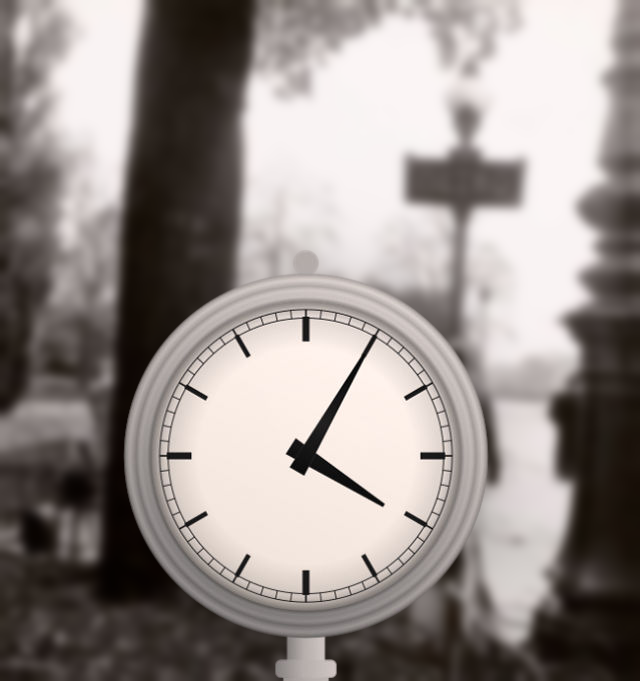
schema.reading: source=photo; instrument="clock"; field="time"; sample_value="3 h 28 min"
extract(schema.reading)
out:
4 h 05 min
